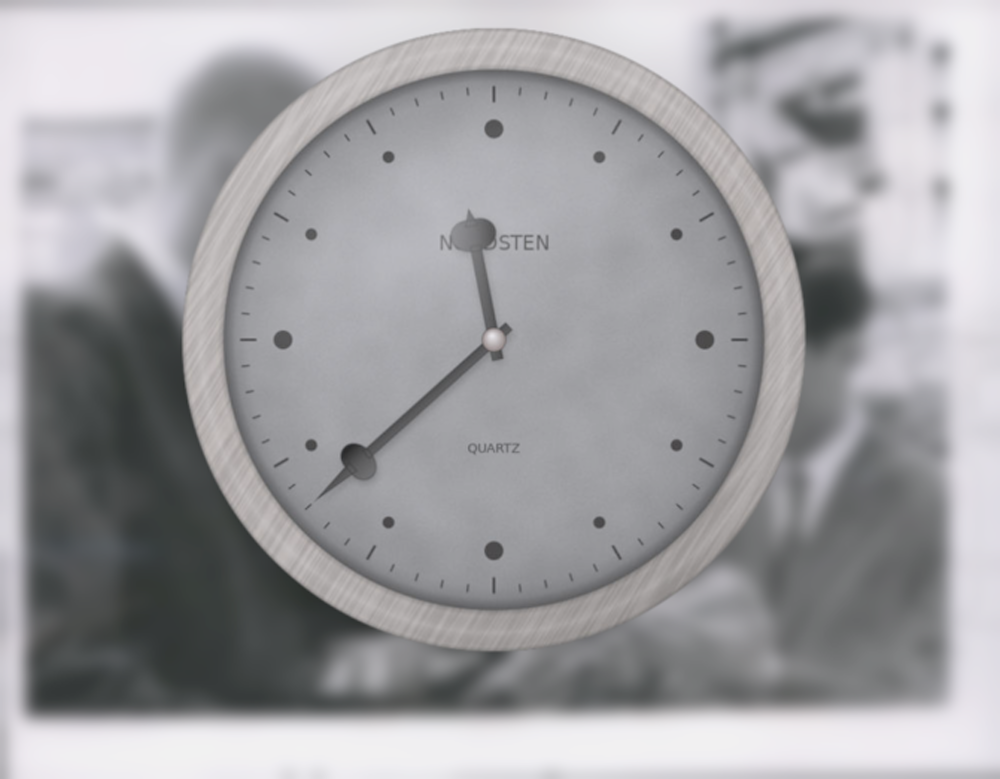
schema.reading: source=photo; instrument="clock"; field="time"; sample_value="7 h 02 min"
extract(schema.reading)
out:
11 h 38 min
